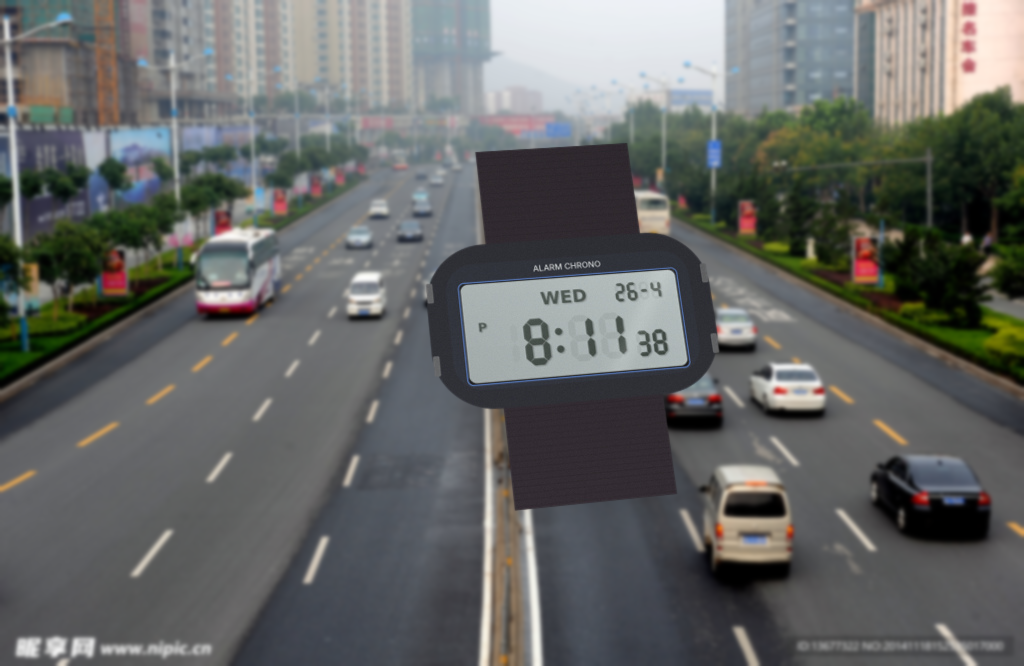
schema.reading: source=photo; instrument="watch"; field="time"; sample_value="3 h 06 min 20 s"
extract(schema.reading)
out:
8 h 11 min 38 s
